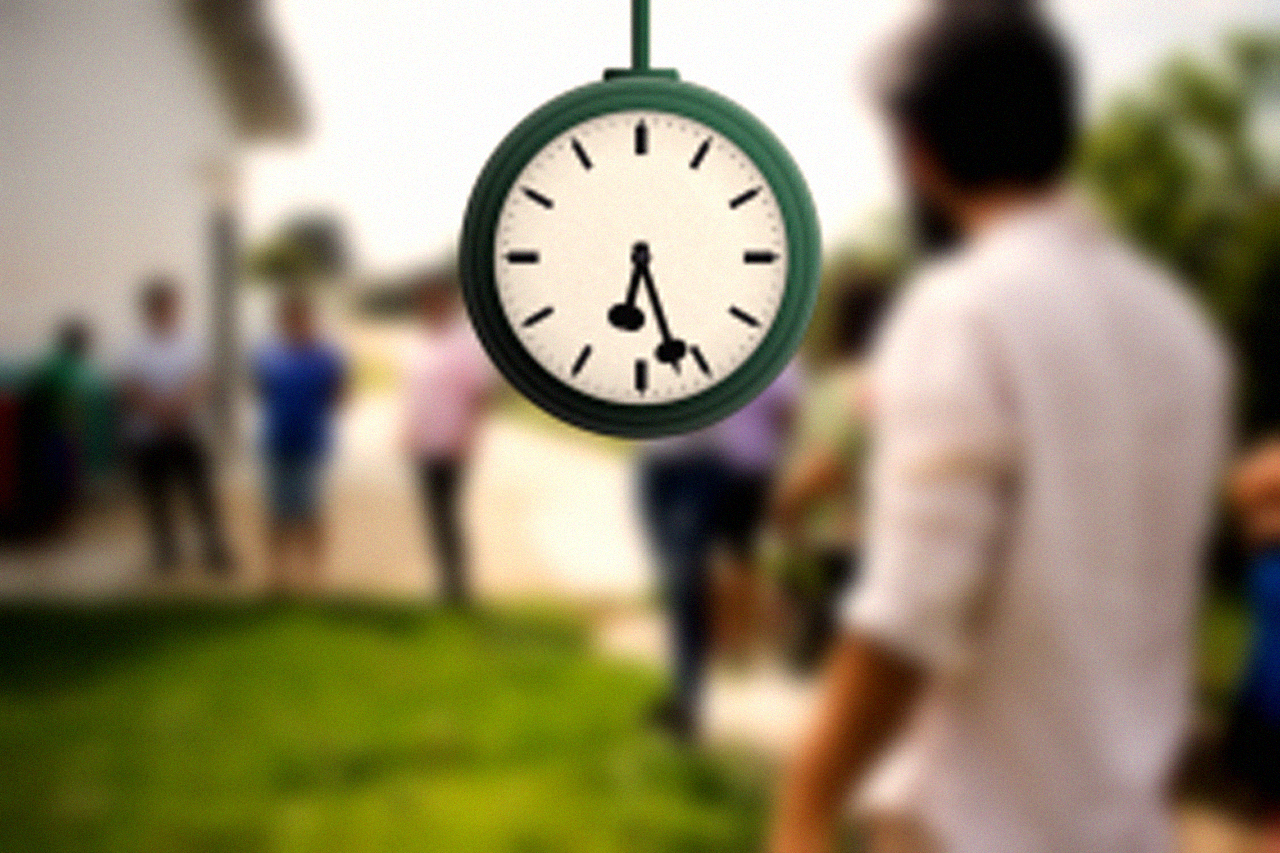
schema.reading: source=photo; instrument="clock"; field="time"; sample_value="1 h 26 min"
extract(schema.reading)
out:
6 h 27 min
